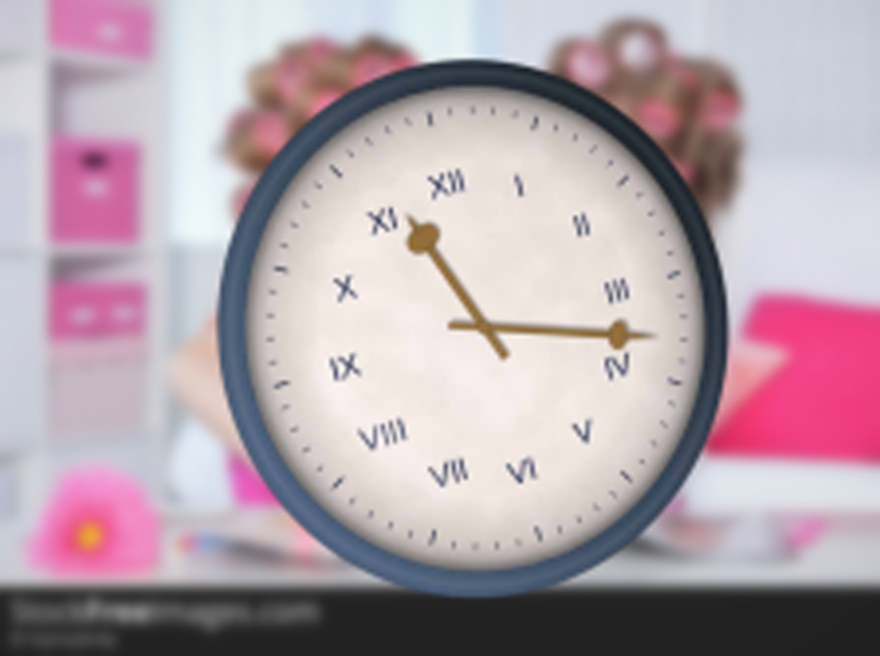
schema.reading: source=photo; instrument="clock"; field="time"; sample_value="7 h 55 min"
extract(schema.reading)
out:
11 h 18 min
